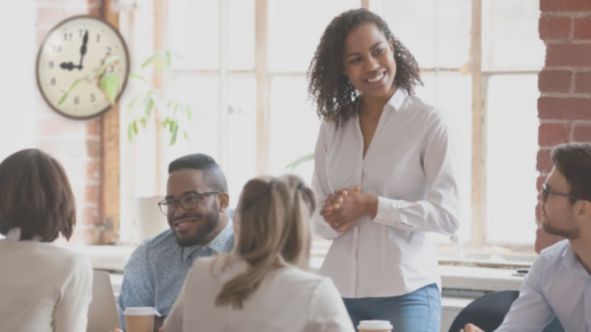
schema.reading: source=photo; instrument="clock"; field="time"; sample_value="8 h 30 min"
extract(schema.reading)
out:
9 h 01 min
